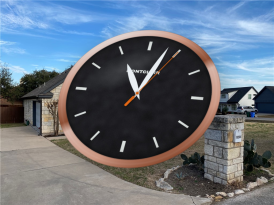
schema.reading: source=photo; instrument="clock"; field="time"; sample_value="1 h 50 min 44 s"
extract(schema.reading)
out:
11 h 03 min 05 s
